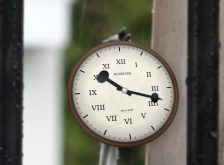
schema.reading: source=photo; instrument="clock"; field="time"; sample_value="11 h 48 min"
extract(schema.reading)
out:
10 h 18 min
